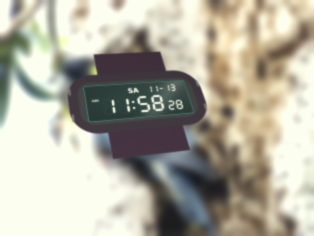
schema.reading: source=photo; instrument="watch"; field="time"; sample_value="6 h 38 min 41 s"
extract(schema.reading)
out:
11 h 58 min 28 s
